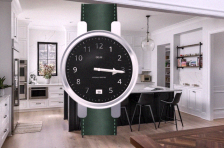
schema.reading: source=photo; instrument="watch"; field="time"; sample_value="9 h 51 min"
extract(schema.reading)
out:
3 h 16 min
